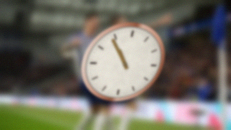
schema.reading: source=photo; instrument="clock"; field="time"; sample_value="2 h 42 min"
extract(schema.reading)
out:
10 h 54 min
